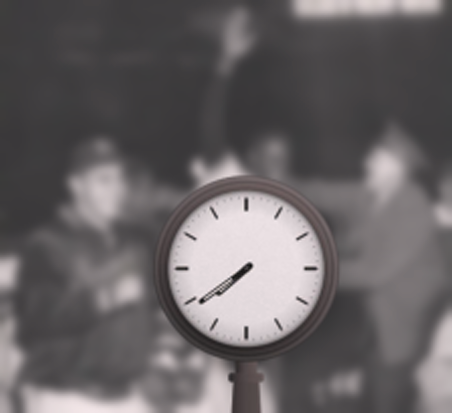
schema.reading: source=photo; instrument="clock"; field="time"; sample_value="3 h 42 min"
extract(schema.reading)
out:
7 h 39 min
